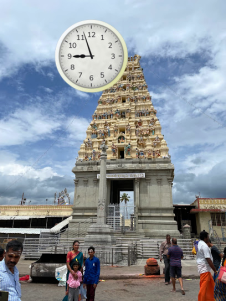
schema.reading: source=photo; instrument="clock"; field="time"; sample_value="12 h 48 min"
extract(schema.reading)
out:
8 h 57 min
